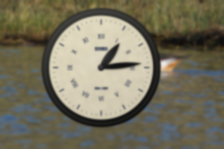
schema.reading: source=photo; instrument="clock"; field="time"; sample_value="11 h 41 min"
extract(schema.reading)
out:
1 h 14 min
